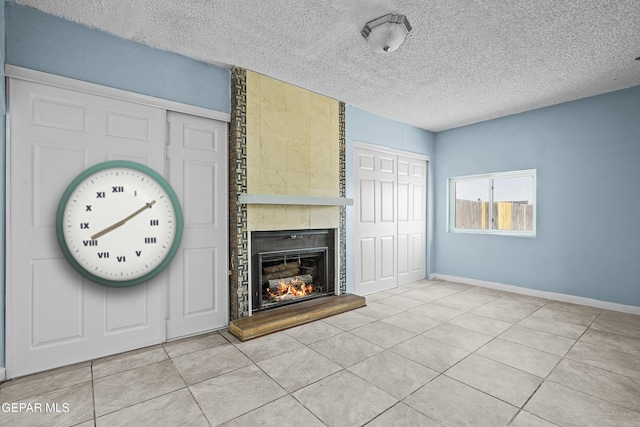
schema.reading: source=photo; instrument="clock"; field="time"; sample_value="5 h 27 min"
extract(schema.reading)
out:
8 h 10 min
